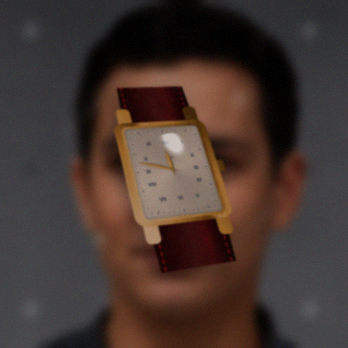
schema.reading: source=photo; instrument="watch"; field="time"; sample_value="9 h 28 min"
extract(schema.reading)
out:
11 h 48 min
